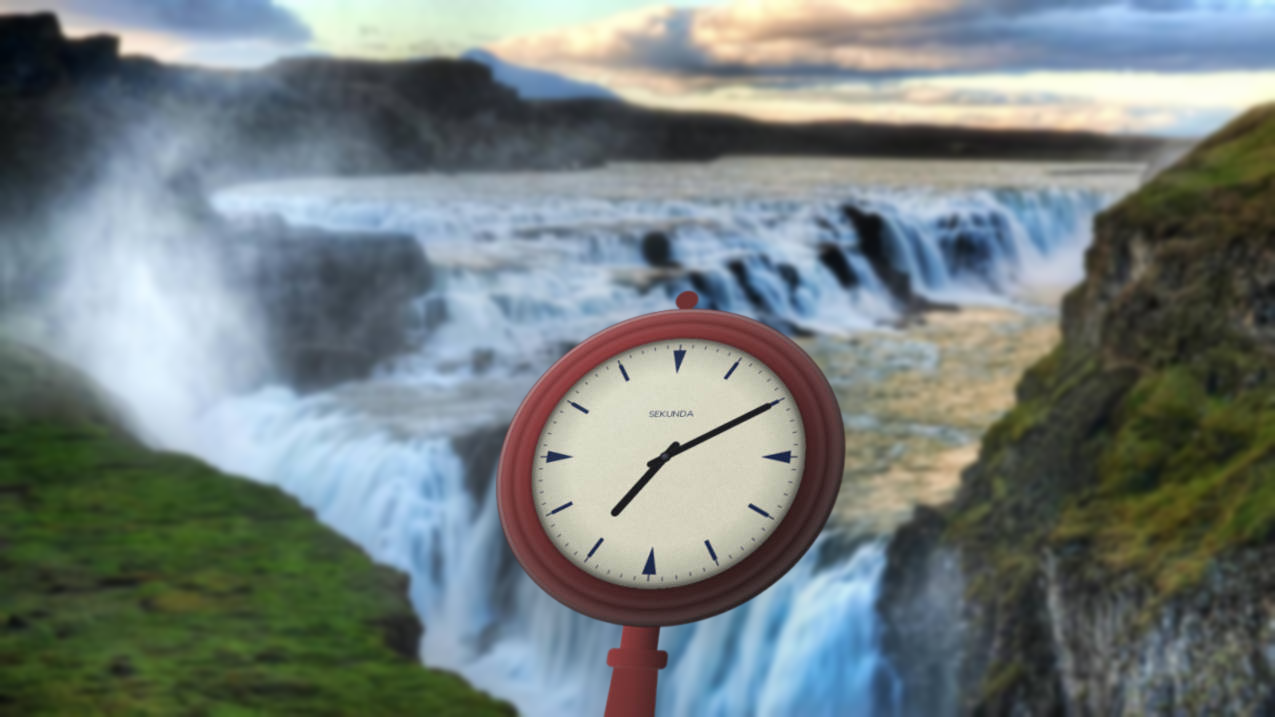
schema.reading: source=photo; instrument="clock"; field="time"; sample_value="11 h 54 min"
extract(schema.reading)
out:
7 h 10 min
